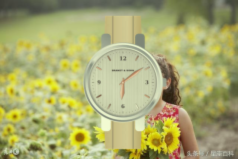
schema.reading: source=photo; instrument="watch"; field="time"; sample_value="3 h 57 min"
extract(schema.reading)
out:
6 h 09 min
